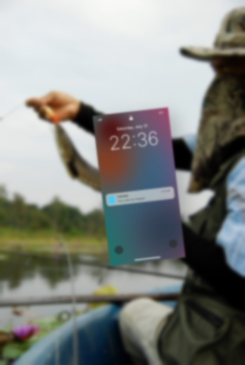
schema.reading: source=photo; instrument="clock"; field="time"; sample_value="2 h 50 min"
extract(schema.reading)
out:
22 h 36 min
